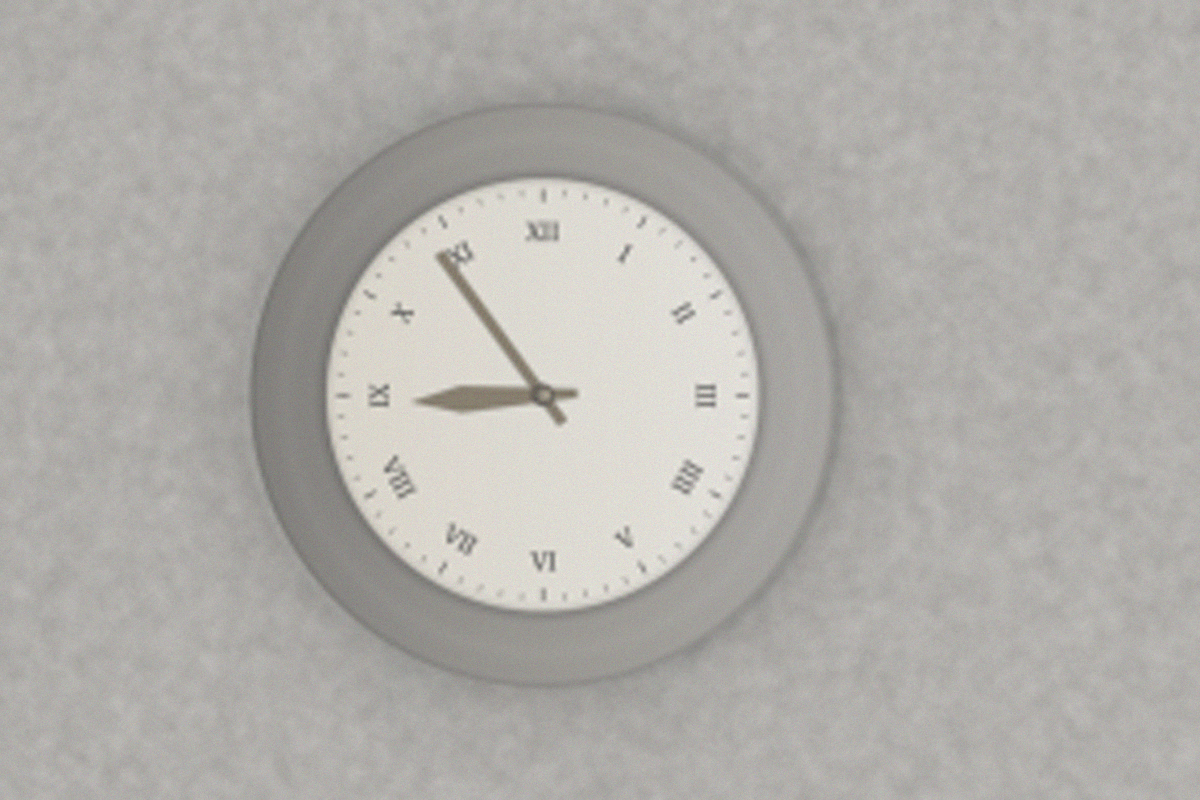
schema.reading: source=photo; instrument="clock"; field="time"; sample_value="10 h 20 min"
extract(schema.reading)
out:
8 h 54 min
